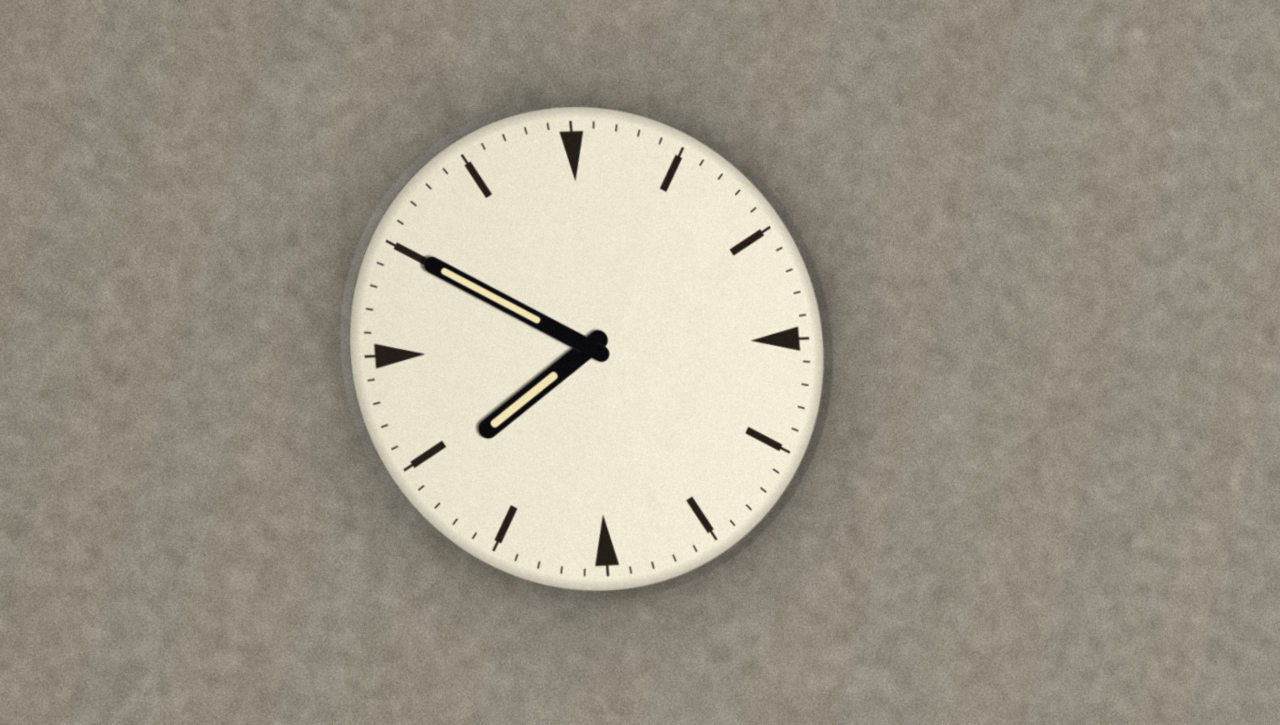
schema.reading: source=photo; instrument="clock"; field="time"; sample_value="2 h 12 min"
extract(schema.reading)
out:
7 h 50 min
